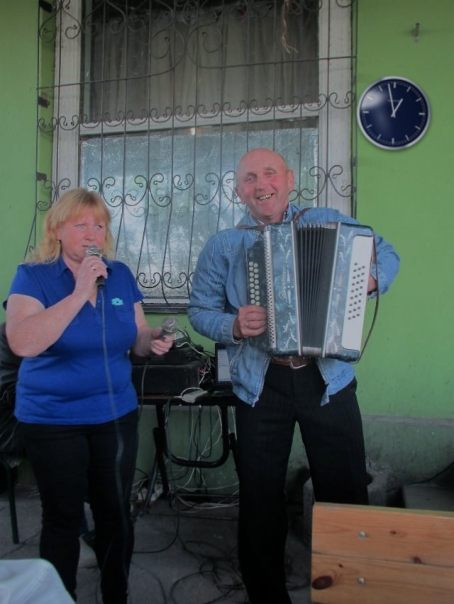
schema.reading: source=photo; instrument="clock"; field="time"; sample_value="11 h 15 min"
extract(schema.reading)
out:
12 h 58 min
